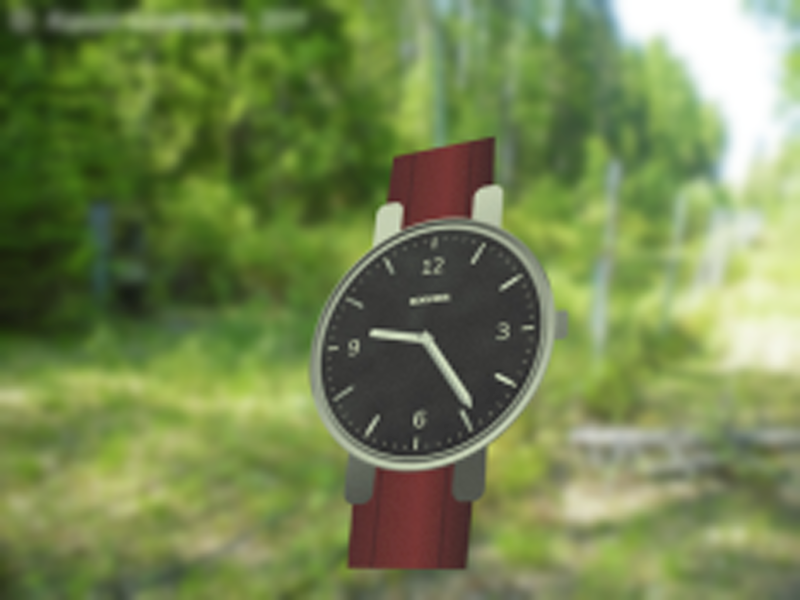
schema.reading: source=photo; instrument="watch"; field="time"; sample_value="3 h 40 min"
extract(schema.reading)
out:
9 h 24 min
